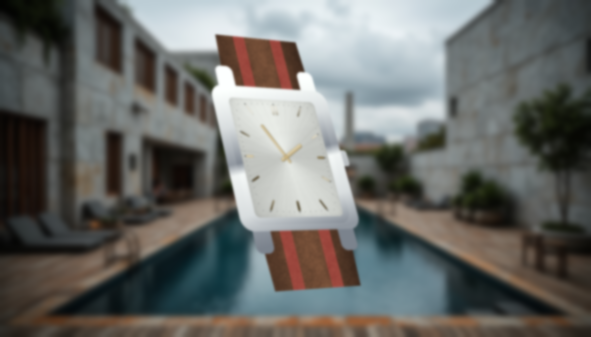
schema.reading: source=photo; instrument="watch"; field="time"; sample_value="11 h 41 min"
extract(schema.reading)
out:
1 h 55 min
